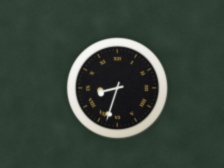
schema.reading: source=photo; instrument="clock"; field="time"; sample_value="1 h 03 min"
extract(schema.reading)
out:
8 h 33 min
